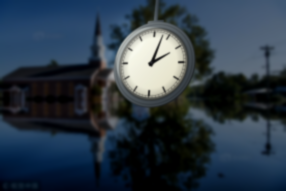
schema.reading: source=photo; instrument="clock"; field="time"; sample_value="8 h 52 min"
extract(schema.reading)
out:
2 h 03 min
